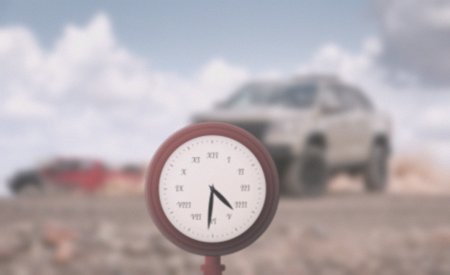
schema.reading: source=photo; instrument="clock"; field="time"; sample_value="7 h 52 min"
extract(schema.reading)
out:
4 h 31 min
